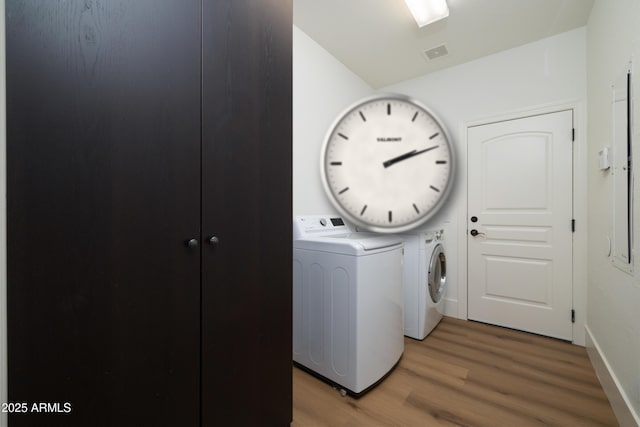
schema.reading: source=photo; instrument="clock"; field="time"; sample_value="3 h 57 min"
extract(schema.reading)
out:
2 h 12 min
